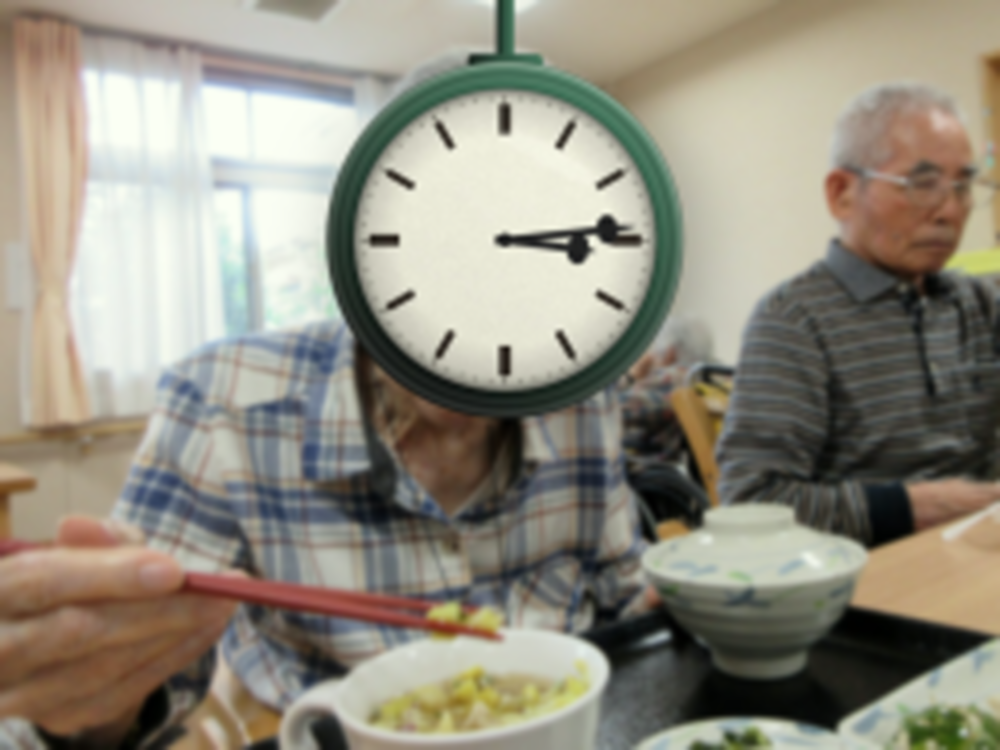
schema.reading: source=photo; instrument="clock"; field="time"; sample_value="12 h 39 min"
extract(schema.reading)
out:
3 h 14 min
